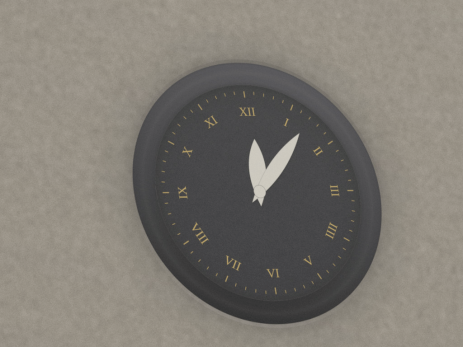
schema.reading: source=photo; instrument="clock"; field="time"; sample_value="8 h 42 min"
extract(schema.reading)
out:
12 h 07 min
